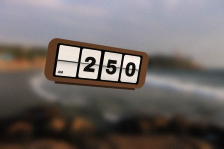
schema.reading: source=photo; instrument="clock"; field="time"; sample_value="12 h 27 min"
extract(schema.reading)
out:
2 h 50 min
